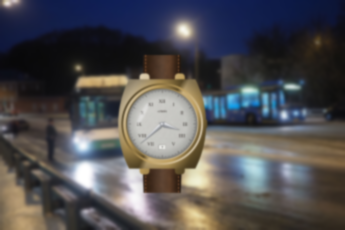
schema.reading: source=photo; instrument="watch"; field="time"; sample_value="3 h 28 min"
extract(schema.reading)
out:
3 h 38 min
